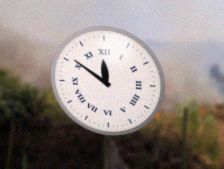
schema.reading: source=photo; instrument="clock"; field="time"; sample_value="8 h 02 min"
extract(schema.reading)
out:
11 h 51 min
